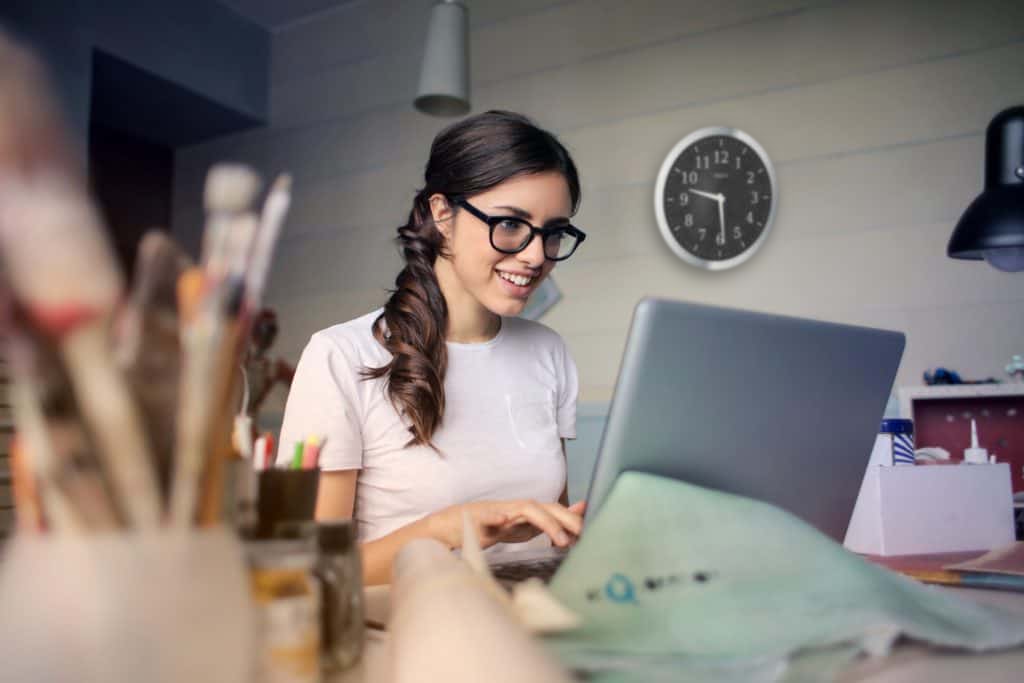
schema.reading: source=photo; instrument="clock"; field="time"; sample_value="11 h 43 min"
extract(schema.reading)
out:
9 h 29 min
